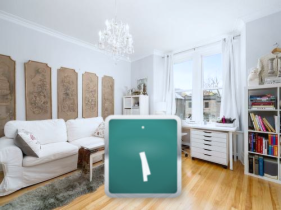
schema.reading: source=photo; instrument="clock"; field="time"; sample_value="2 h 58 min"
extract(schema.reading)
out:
5 h 29 min
